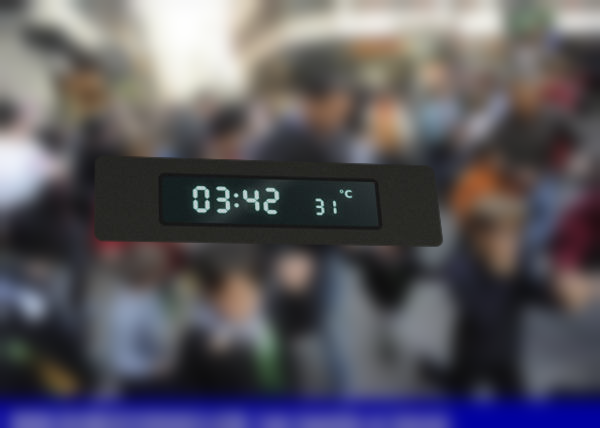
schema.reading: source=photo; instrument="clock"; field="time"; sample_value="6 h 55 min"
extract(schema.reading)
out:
3 h 42 min
